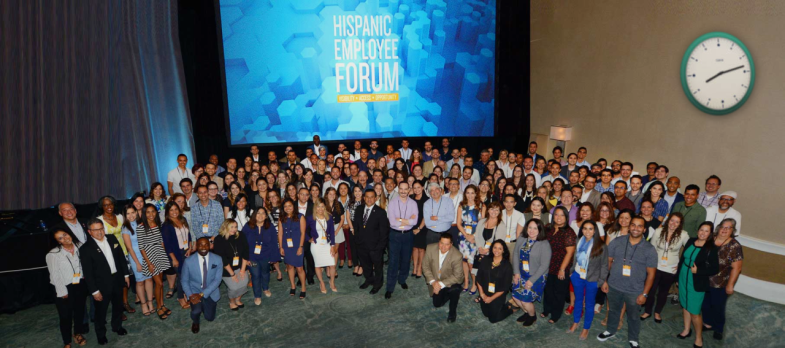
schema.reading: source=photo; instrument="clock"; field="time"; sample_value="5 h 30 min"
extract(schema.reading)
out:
8 h 13 min
